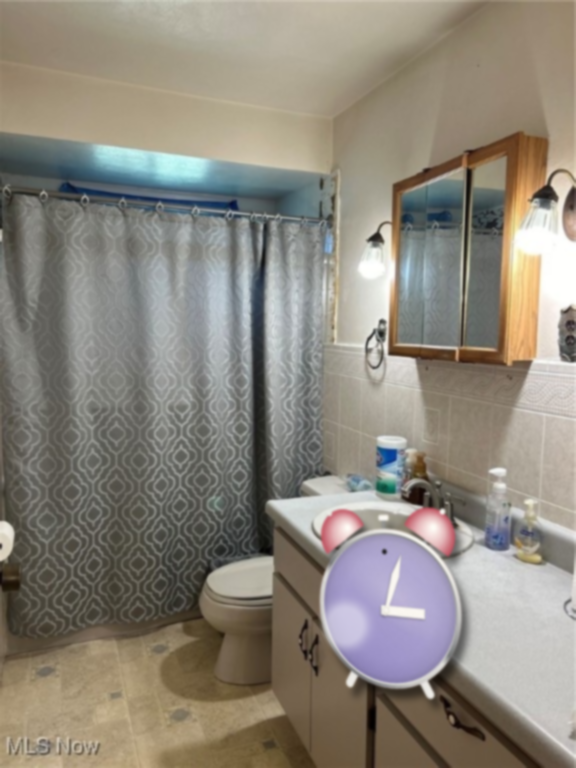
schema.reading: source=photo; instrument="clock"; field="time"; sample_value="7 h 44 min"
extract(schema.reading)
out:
3 h 03 min
